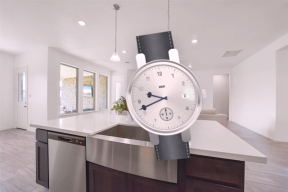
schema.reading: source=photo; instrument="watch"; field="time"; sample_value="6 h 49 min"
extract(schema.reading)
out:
9 h 42 min
